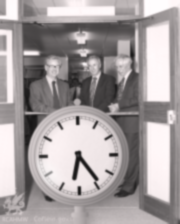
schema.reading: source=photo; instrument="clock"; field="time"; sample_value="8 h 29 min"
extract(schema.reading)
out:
6 h 24 min
